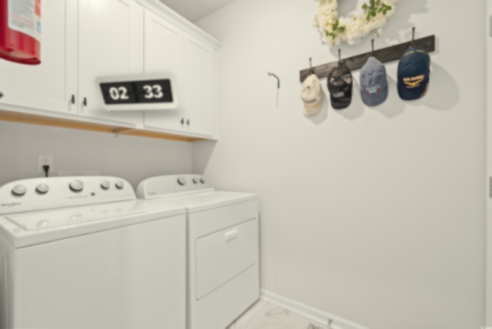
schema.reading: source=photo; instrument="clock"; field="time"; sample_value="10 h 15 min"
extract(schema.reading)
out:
2 h 33 min
